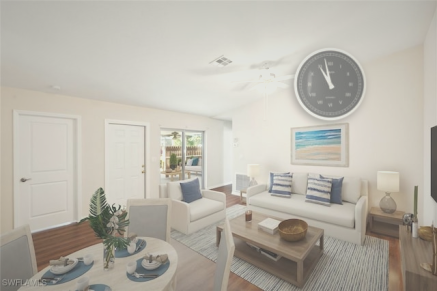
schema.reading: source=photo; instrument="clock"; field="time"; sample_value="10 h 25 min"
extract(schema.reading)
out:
10 h 58 min
